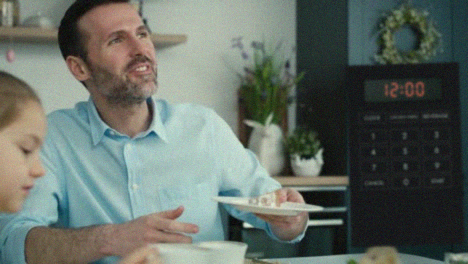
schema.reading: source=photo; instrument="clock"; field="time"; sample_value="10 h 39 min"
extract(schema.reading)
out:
12 h 00 min
